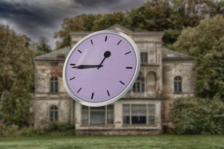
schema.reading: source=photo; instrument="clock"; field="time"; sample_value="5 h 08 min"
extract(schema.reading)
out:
12 h 44 min
